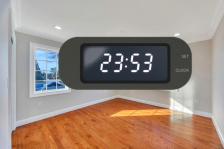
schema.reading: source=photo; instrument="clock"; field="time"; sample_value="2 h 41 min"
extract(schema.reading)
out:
23 h 53 min
